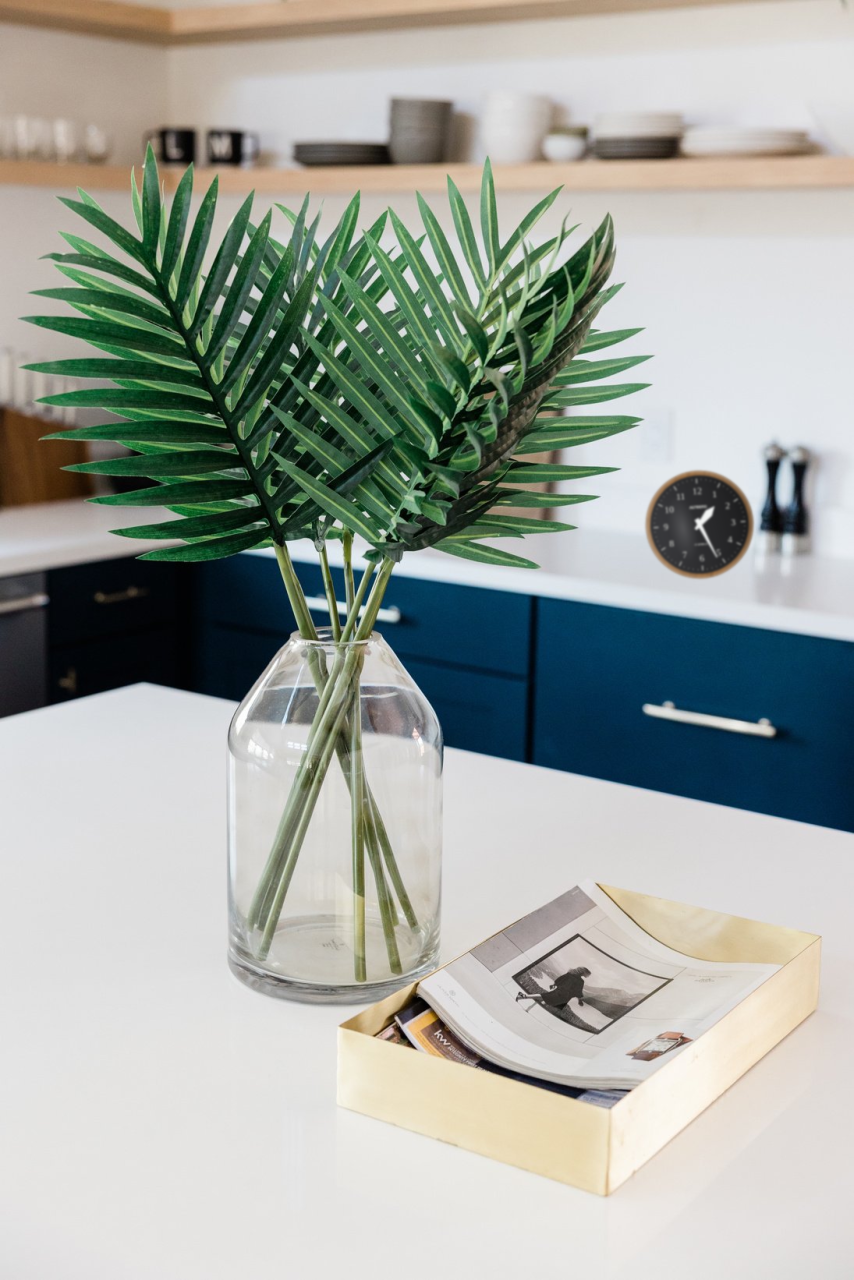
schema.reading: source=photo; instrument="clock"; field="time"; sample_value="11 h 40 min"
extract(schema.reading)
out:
1 h 26 min
